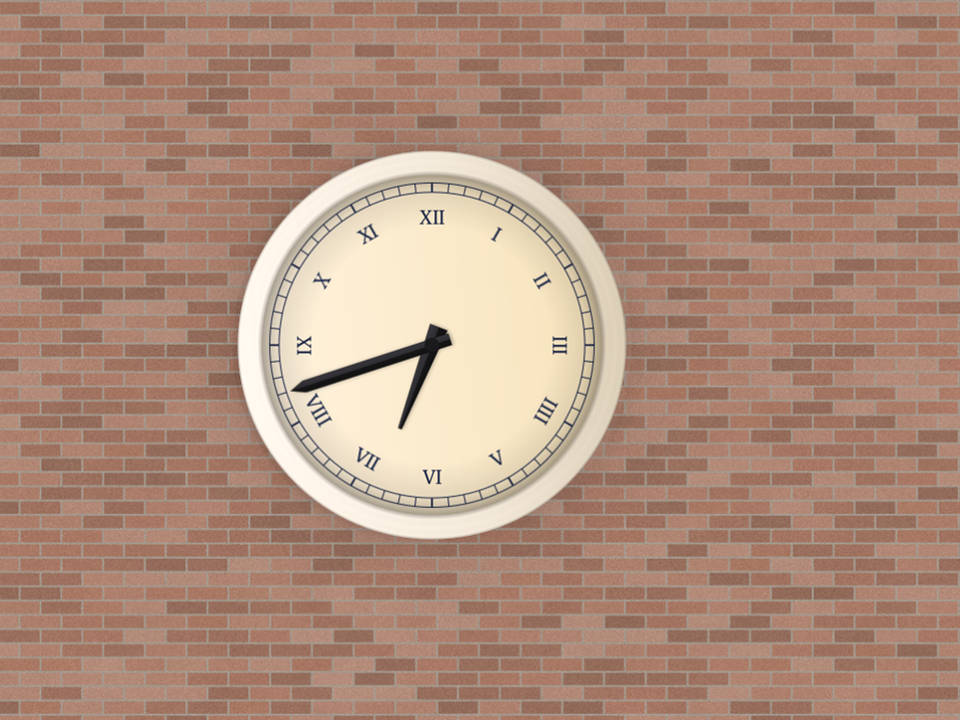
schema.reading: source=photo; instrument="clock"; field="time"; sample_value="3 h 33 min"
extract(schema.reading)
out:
6 h 42 min
